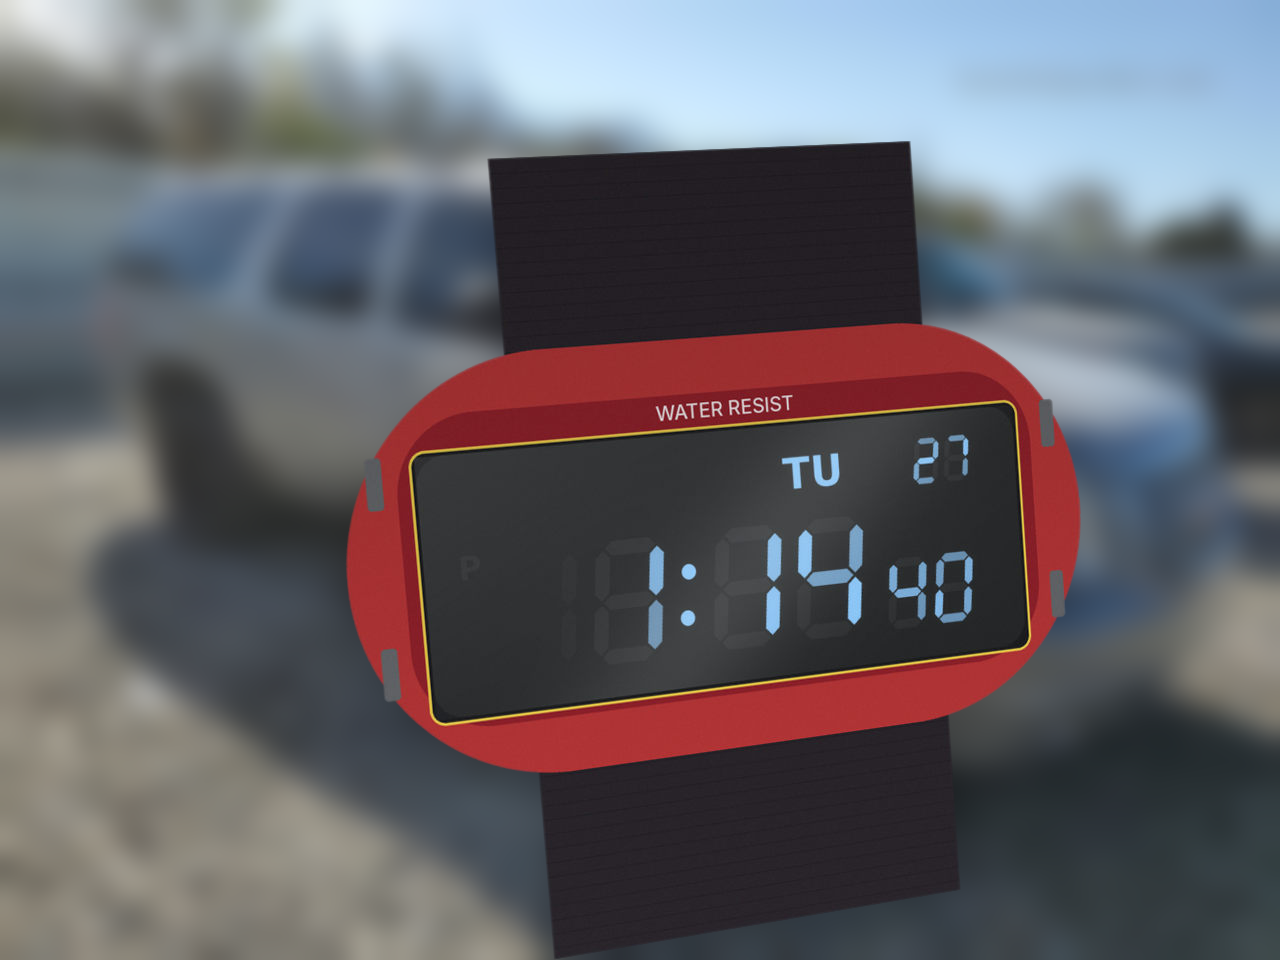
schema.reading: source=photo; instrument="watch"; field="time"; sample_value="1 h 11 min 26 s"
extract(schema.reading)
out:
1 h 14 min 40 s
